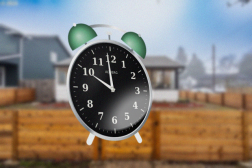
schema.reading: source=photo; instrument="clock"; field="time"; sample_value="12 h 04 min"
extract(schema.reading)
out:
9 h 59 min
